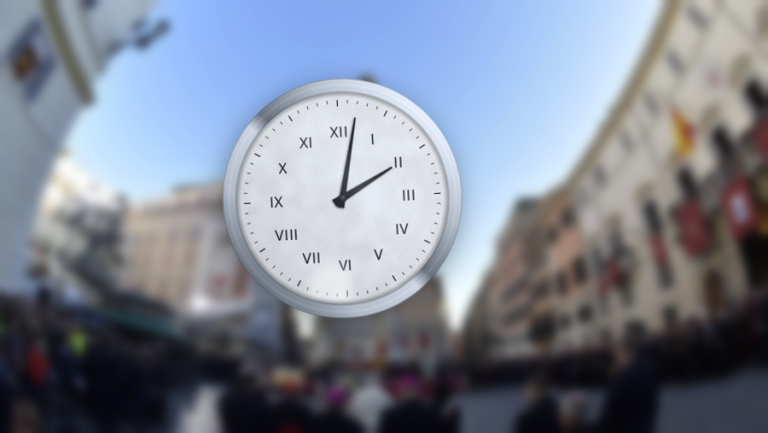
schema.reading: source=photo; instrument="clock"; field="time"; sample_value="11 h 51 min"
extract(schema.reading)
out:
2 h 02 min
